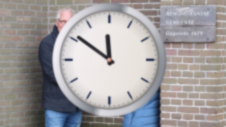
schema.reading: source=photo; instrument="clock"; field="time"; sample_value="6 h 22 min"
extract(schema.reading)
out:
11 h 51 min
